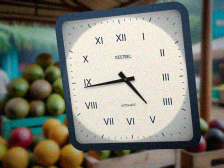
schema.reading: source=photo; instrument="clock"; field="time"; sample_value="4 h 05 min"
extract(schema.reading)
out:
4 h 44 min
